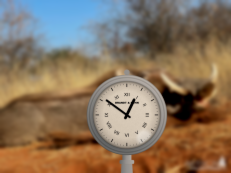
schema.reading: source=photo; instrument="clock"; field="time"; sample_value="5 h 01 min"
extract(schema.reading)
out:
12 h 51 min
